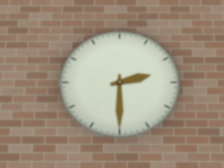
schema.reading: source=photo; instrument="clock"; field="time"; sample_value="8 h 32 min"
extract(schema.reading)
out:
2 h 30 min
